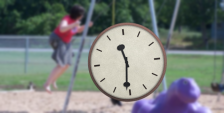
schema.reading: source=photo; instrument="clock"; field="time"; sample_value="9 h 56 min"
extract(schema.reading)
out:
11 h 31 min
